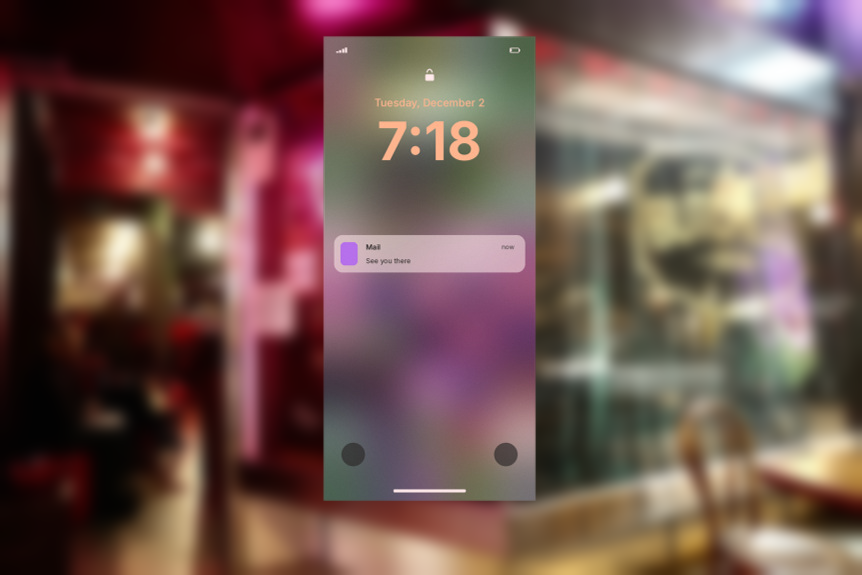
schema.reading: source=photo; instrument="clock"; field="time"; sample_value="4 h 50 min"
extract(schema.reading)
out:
7 h 18 min
